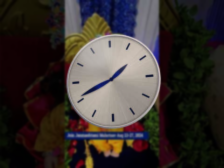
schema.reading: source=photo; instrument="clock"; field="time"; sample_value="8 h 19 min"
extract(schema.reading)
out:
1 h 41 min
